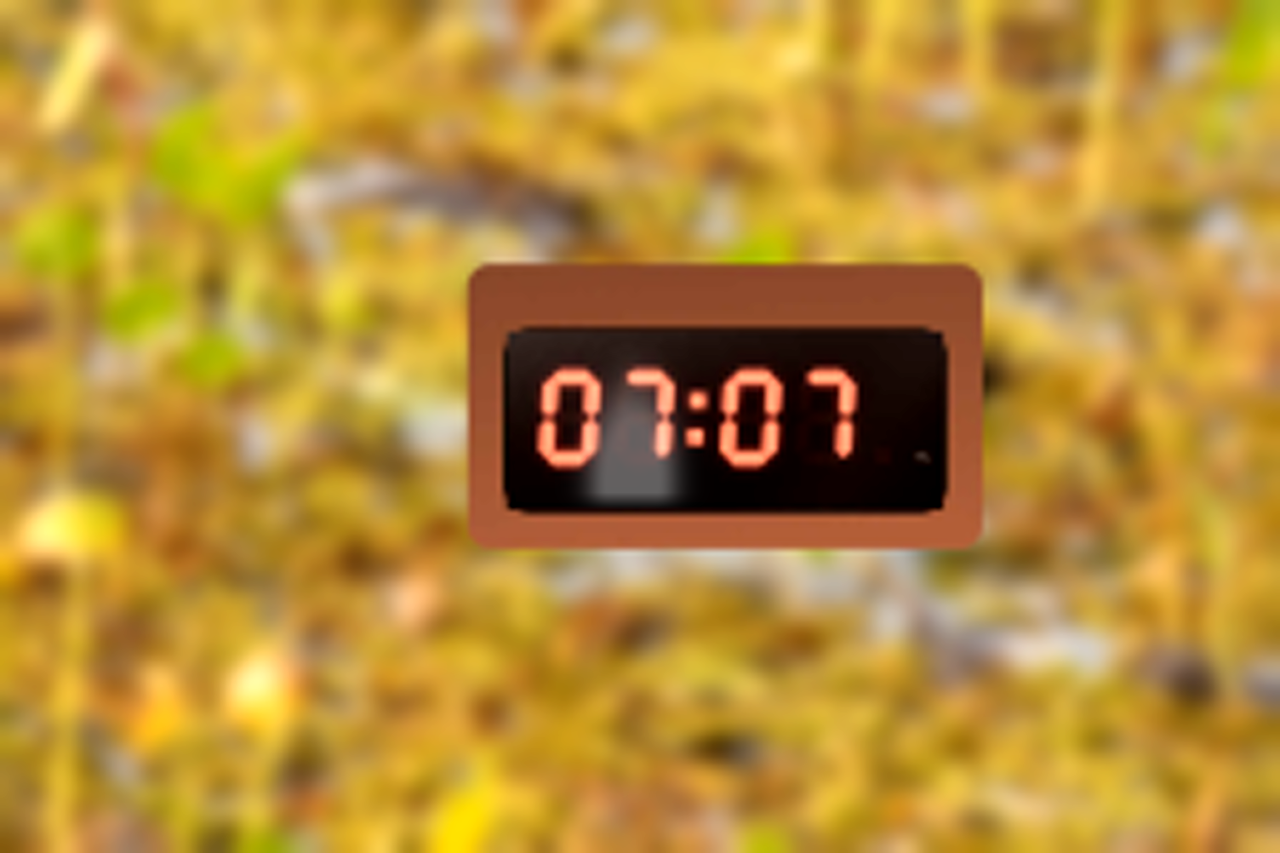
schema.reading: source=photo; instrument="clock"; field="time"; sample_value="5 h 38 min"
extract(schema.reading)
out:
7 h 07 min
